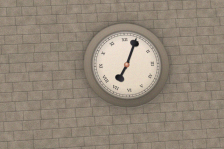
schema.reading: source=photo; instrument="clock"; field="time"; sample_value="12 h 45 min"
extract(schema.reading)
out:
7 h 04 min
